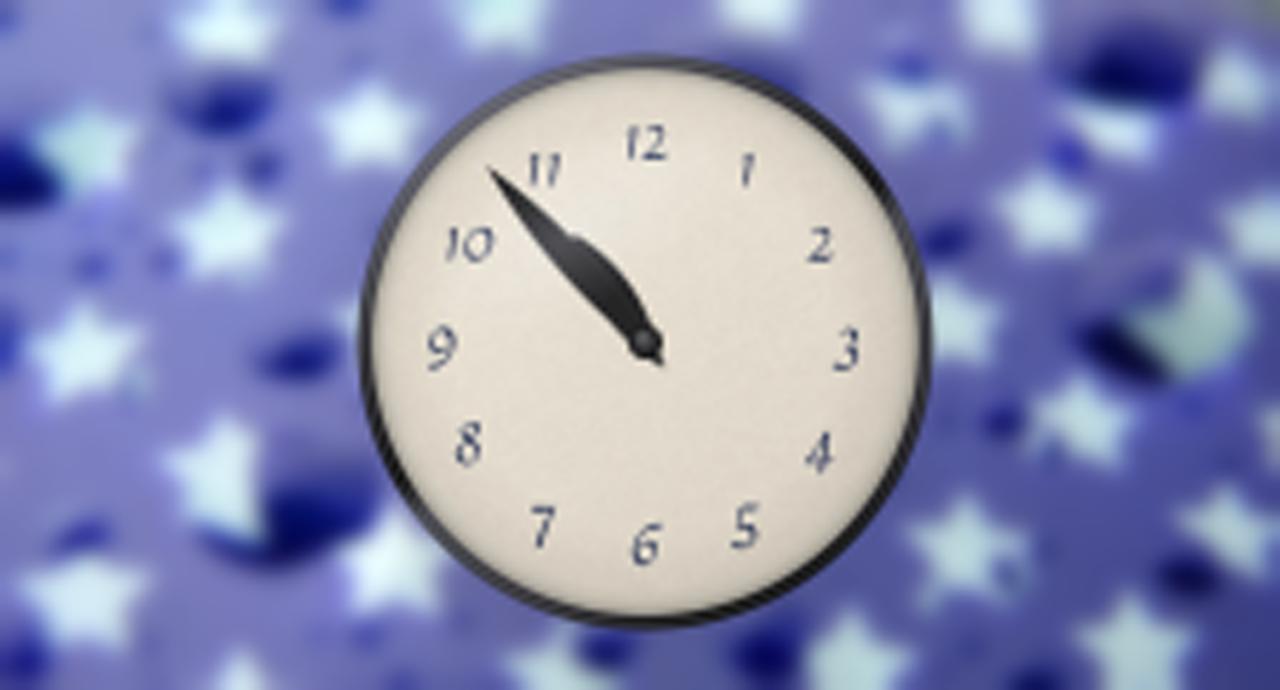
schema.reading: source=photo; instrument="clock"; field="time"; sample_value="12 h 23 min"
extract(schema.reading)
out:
10 h 53 min
